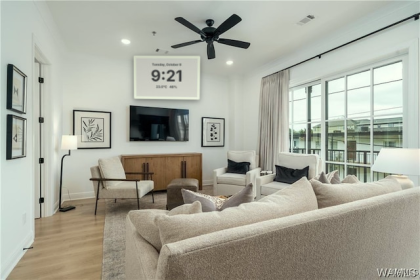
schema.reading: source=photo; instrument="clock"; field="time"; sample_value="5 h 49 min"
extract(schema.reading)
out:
9 h 21 min
